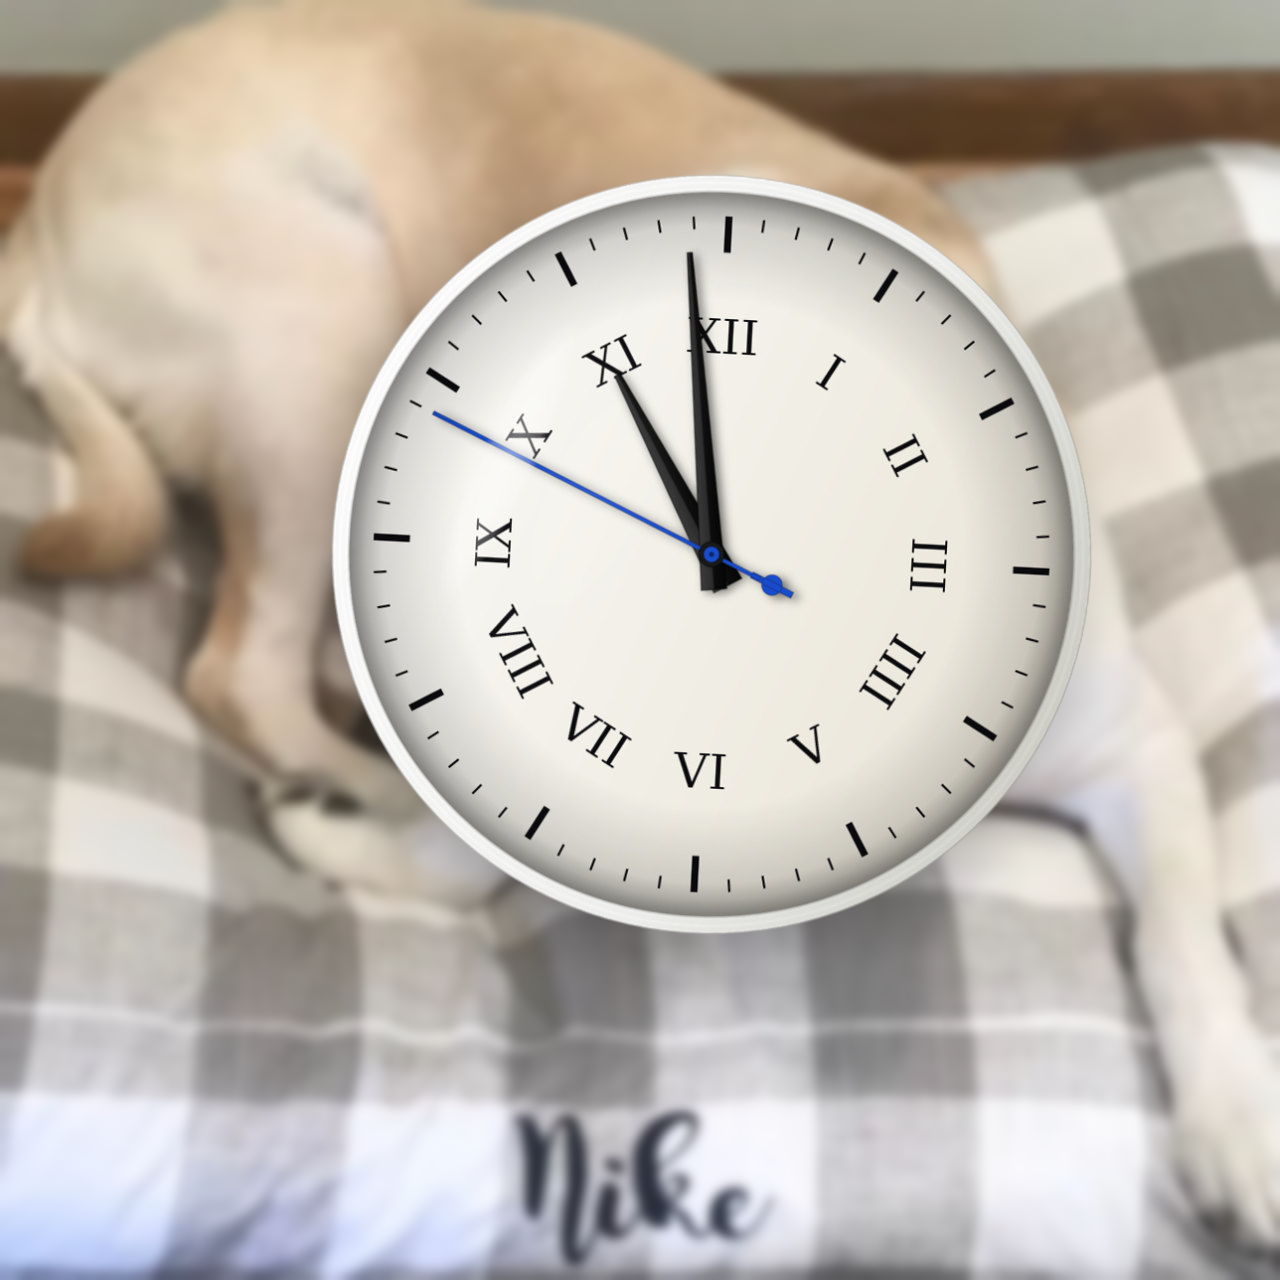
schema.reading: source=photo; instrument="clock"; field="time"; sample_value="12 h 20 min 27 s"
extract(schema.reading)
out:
10 h 58 min 49 s
